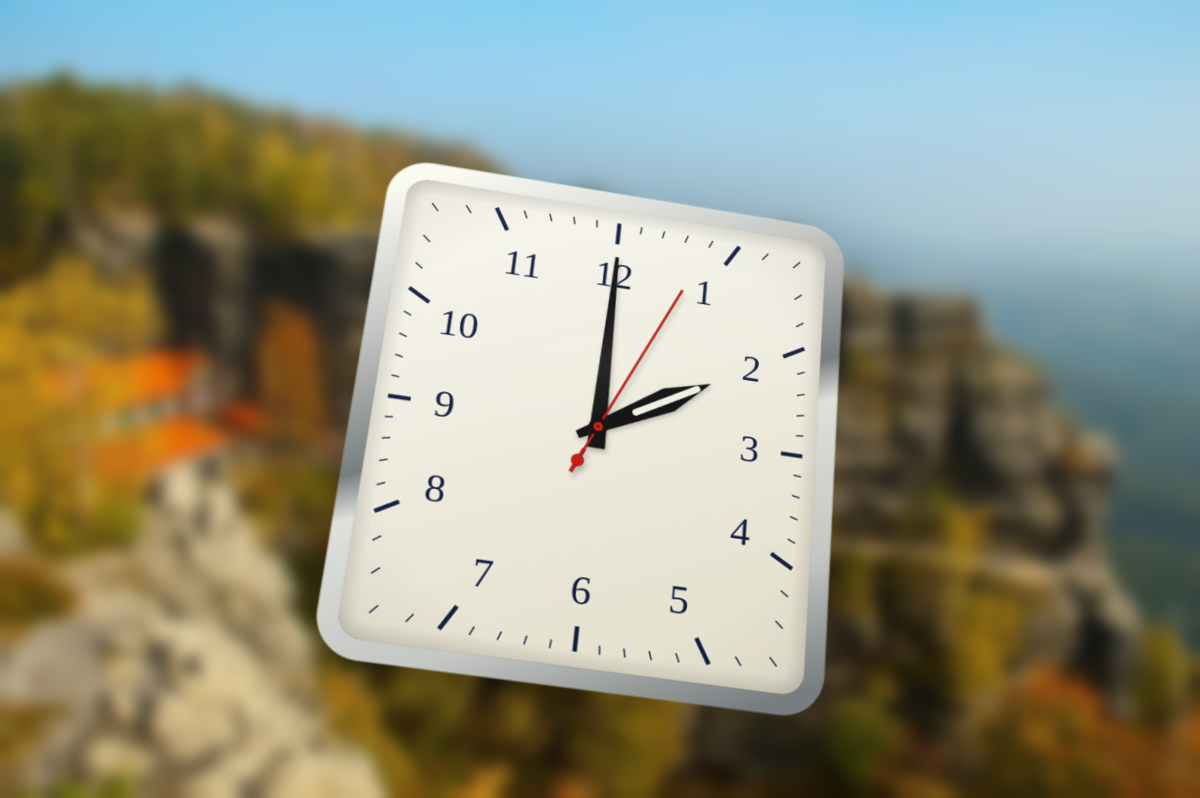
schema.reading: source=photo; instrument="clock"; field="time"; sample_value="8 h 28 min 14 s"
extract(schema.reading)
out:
2 h 00 min 04 s
